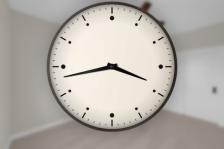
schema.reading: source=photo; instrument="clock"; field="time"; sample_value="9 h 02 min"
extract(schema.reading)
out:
3 h 43 min
